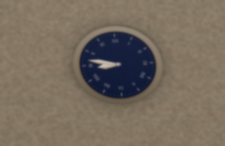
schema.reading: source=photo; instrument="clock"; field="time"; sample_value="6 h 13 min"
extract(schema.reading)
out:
8 h 47 min
